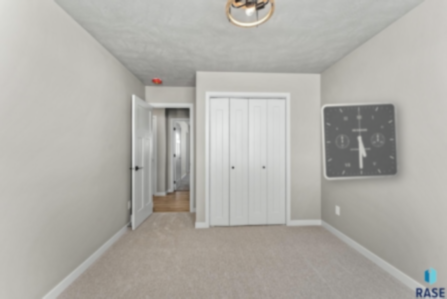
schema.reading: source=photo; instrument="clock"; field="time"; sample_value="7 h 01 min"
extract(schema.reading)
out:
5 h 30 min
